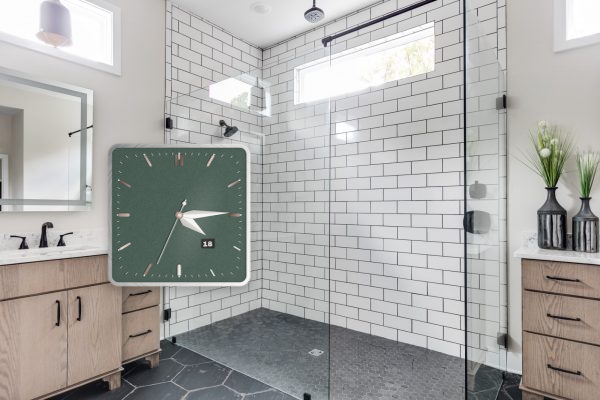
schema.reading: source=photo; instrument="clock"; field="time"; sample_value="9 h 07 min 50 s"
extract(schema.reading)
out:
4 h 14 min 34 s
